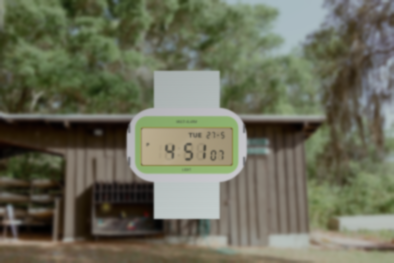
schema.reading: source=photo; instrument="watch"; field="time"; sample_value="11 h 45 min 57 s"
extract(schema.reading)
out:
4 h 51 min 07 s
